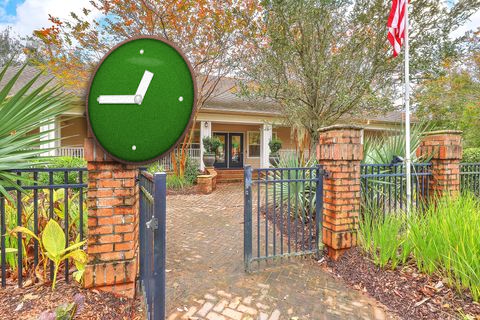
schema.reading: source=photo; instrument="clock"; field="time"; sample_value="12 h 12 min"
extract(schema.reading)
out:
12 h 45 min
